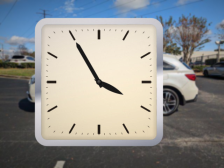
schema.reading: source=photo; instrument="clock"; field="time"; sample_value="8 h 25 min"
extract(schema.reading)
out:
3 h 55 min
